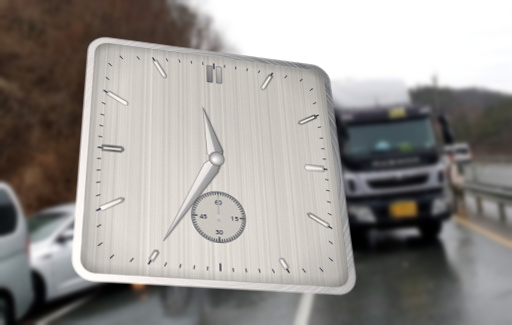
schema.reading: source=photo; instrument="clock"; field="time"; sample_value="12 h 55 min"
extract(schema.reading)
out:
11 h 35 min
